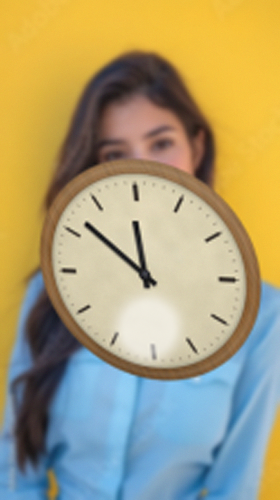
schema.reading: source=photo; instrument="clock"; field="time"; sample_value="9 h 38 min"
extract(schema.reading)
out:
11 h 52 min
